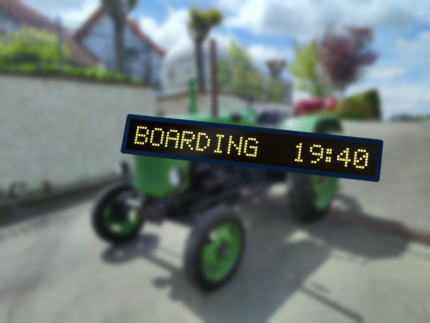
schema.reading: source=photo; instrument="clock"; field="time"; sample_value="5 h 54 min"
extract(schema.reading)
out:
19 h 40 min
